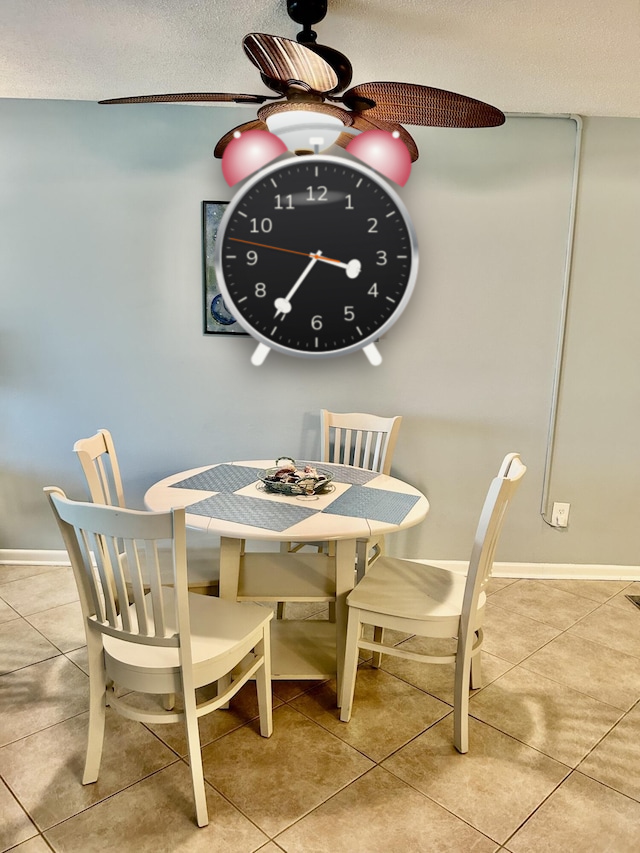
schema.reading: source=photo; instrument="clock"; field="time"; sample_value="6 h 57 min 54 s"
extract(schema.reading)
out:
3 h 35 min 47 s
